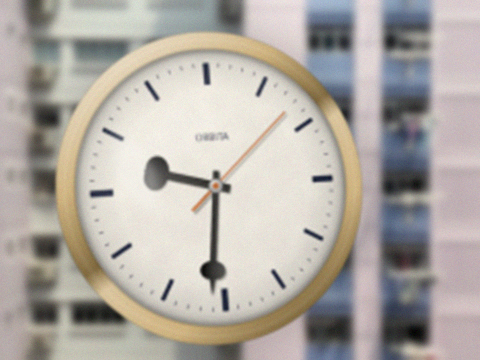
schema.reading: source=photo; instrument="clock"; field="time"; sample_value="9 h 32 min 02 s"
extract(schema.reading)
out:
9 h 31 min 08 s
